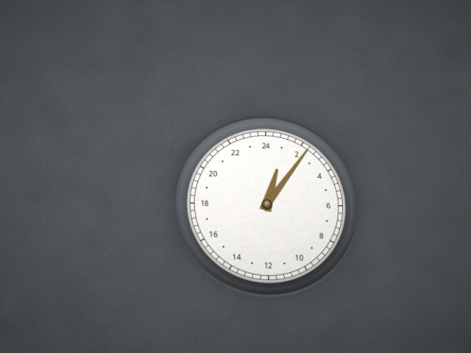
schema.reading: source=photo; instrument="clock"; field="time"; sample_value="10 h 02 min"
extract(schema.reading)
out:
1 h 06 min
